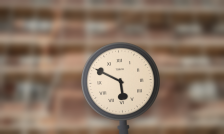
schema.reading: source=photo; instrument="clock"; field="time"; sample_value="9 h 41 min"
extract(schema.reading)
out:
5 h 50 min
